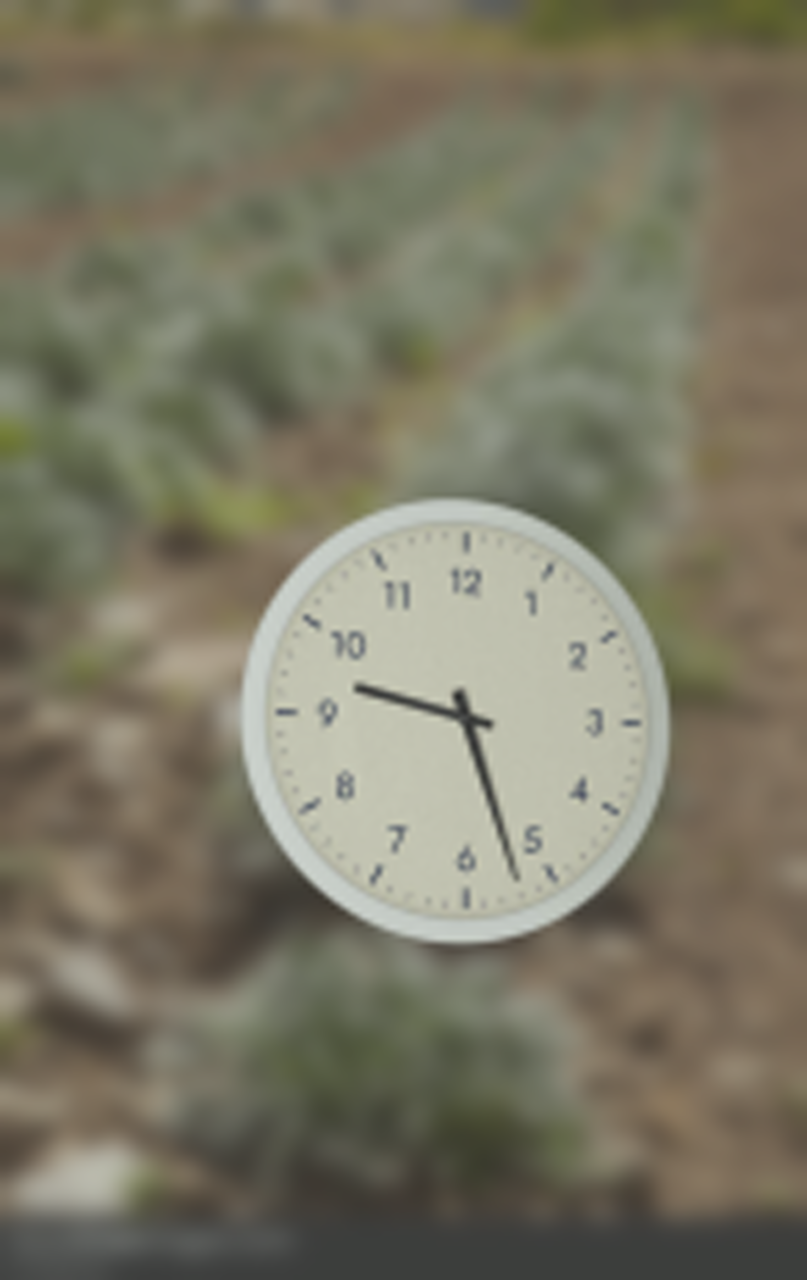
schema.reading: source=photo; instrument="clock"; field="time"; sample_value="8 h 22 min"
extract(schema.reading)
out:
9 h 27 min
